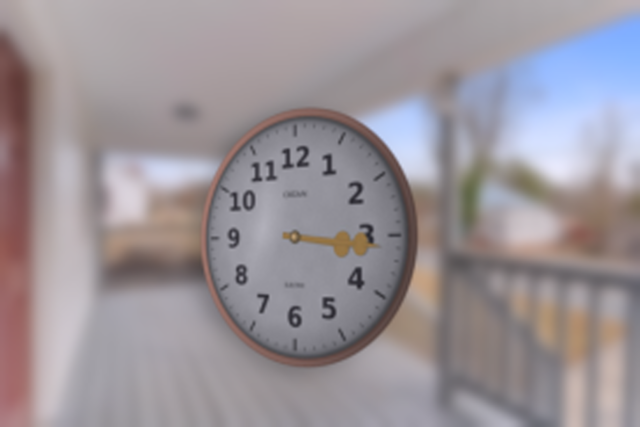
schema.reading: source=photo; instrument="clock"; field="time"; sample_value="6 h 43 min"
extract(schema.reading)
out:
3 h 16 min
